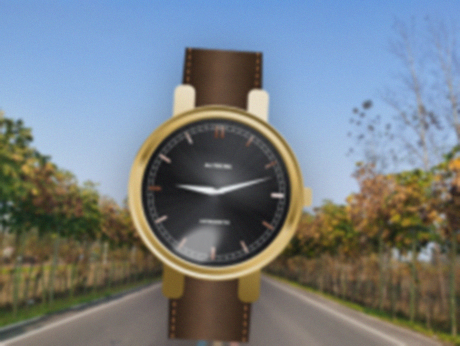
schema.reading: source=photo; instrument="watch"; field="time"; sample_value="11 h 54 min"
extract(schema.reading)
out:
9 h 12 min
